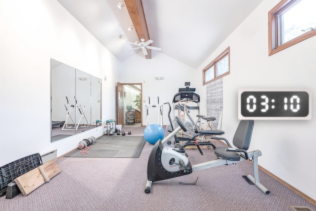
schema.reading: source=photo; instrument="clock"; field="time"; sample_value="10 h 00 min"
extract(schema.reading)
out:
3 h 10 min
